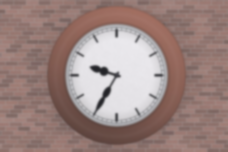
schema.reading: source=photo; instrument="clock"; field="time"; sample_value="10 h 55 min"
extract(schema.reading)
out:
9 h 35 min
